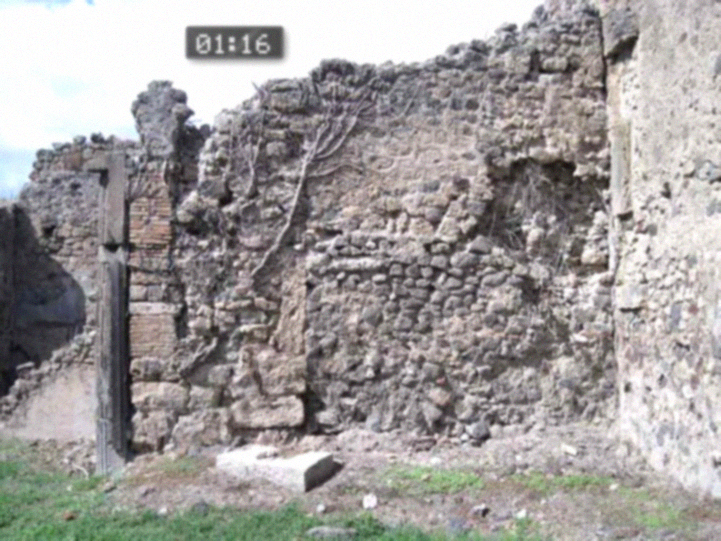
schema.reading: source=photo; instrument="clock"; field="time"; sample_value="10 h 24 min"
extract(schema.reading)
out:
1 h 16 min
